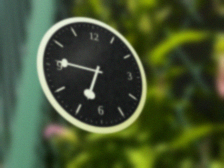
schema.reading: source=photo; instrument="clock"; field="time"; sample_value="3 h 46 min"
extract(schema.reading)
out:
6 h 46 min
